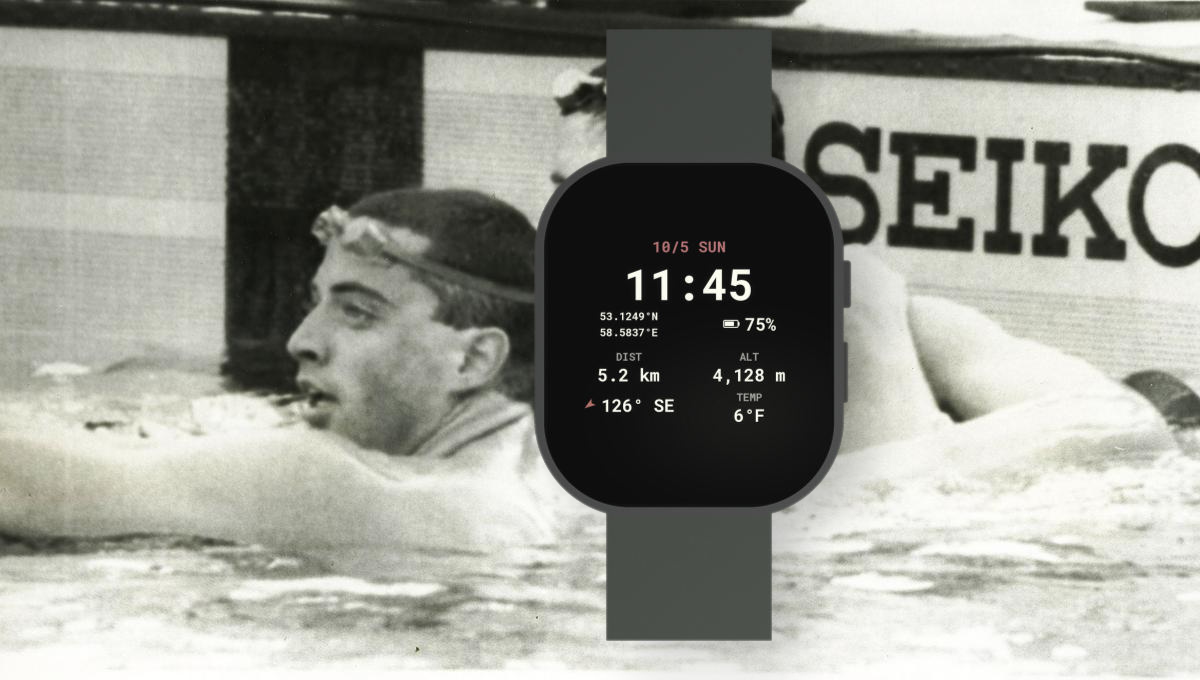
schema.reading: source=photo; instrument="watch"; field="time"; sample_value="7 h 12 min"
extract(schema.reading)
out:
11 h 45 min
